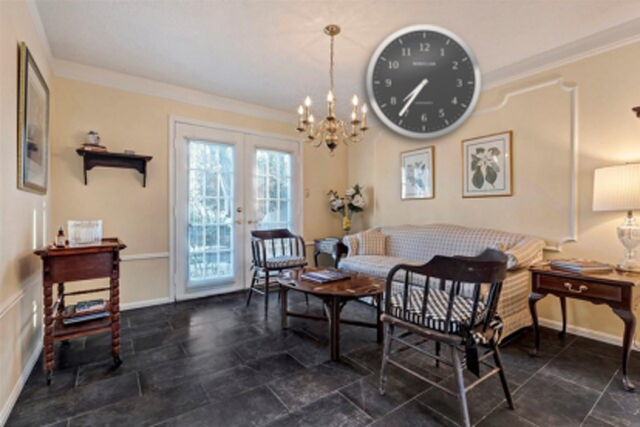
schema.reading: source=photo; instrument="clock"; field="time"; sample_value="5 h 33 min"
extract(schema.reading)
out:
7 h 36 min
